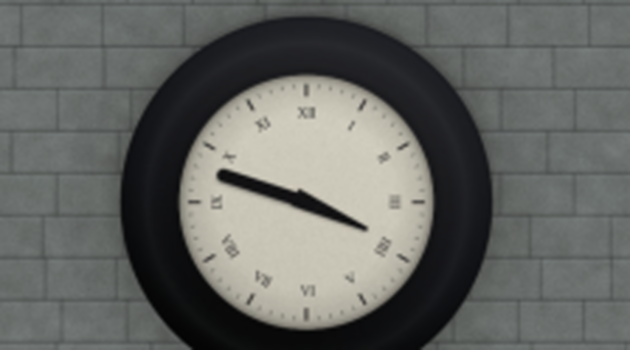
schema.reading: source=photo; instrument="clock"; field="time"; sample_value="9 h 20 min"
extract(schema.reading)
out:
3 h 48 min
